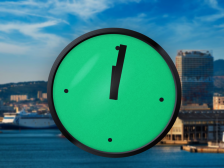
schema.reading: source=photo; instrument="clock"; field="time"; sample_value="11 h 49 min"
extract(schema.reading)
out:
12 h 01 min
